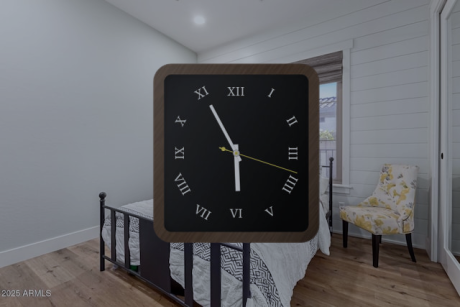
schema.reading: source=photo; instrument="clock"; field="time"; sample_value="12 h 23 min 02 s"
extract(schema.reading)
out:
5 h 55 min 18 s
